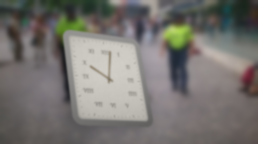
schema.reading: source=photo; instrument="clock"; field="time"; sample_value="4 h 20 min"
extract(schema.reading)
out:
10 h 02 min
